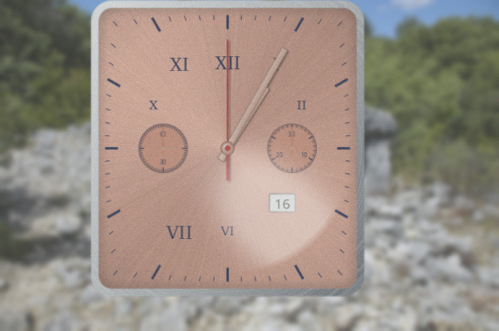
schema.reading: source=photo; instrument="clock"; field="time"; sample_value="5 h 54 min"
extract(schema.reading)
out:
1 h 05 min
